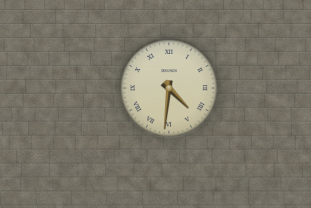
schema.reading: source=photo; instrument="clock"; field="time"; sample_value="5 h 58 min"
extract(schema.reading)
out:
4 h 31 min
